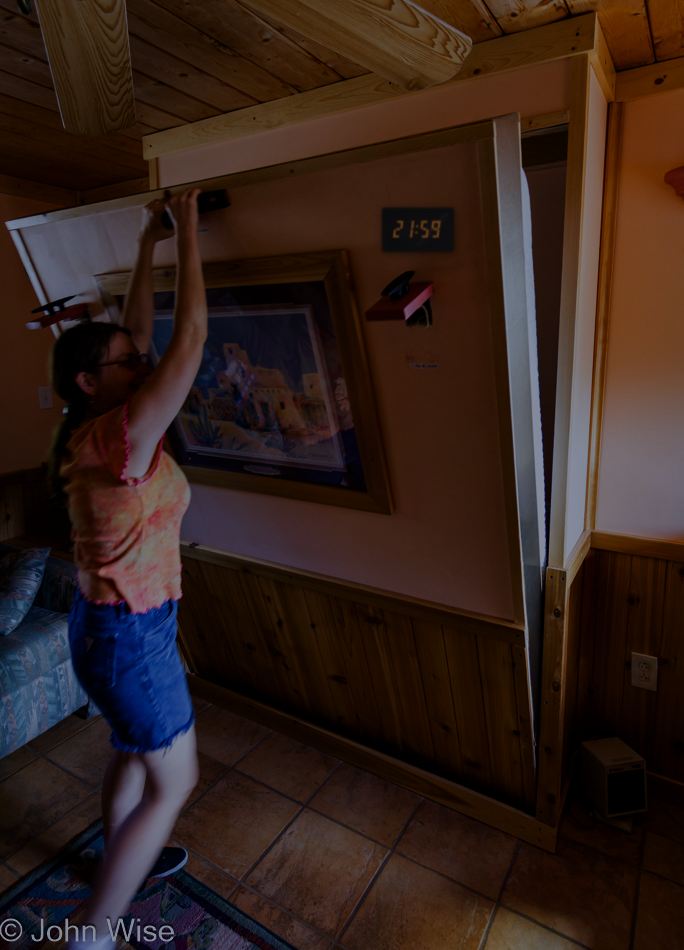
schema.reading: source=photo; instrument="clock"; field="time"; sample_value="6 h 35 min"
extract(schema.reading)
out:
21 h 59 min
